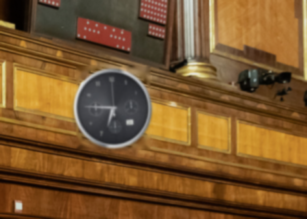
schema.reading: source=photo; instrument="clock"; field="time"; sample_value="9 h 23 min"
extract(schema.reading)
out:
6 h 46 min
